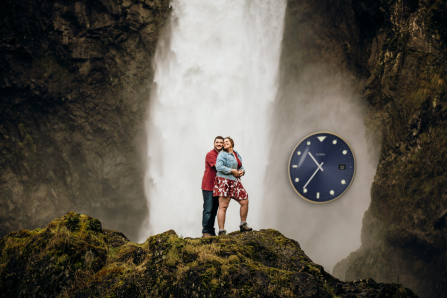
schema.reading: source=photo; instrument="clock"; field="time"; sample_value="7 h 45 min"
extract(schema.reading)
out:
10 h 36 min
